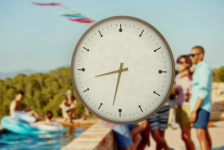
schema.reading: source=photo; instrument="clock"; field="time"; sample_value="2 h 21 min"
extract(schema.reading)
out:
8 h 32 min
